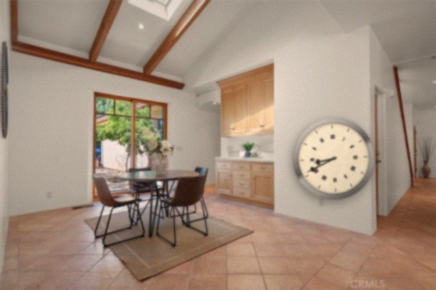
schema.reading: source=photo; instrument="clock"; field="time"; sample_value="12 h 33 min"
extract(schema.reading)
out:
8 h 41 min
